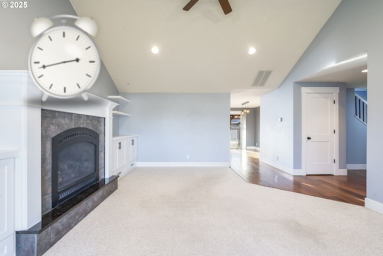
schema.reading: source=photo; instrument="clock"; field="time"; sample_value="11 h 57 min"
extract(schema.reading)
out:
2 h 43 min
